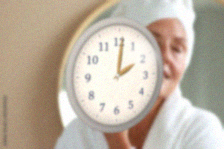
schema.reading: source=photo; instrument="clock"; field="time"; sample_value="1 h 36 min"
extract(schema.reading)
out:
2 h 01 min
